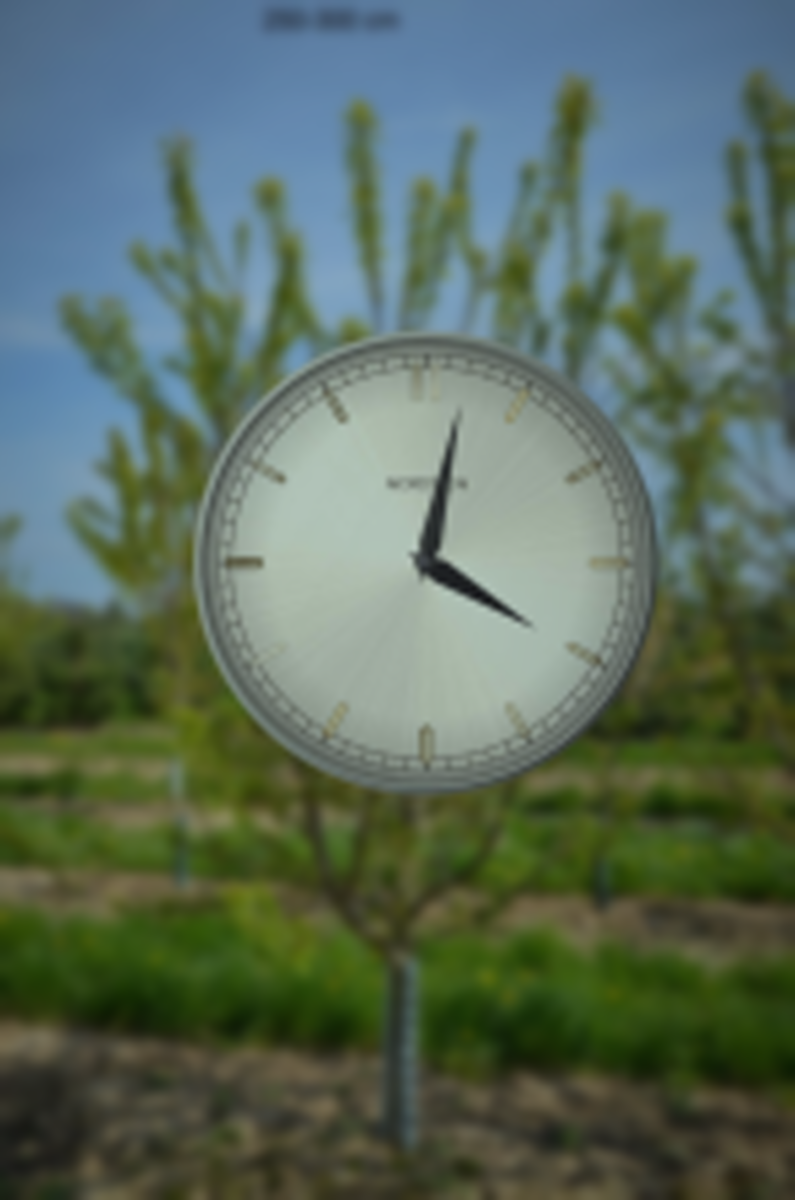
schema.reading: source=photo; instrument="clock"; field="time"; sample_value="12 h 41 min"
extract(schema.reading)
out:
4 h 02 min
